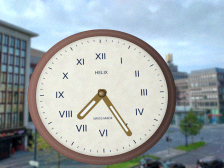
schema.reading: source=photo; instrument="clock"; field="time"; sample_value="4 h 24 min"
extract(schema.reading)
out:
7 h 25 min
